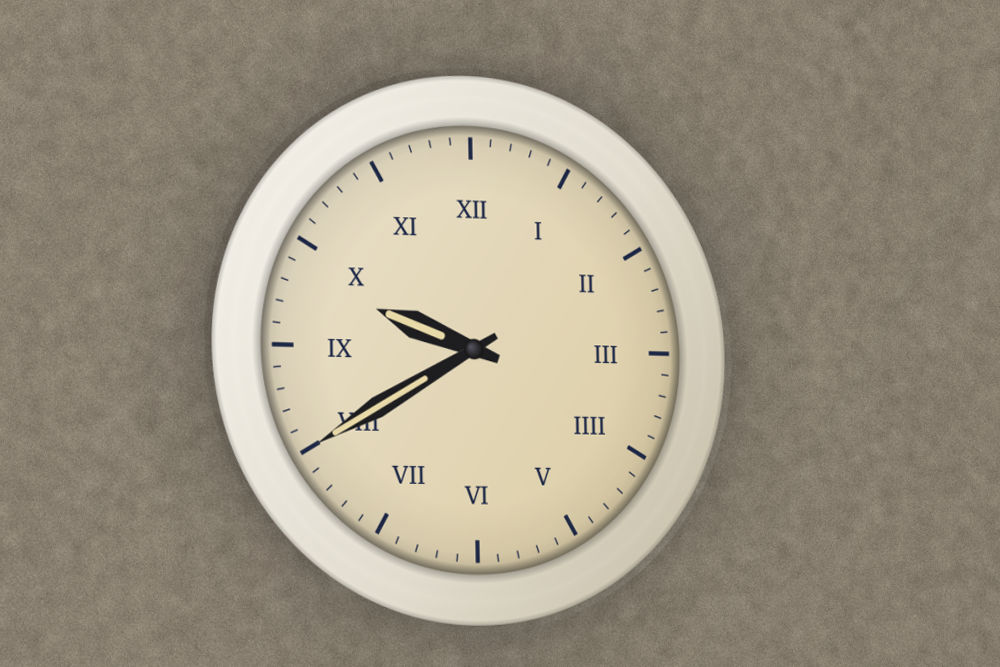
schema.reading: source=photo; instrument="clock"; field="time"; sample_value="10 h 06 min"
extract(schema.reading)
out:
9 h 40 min
